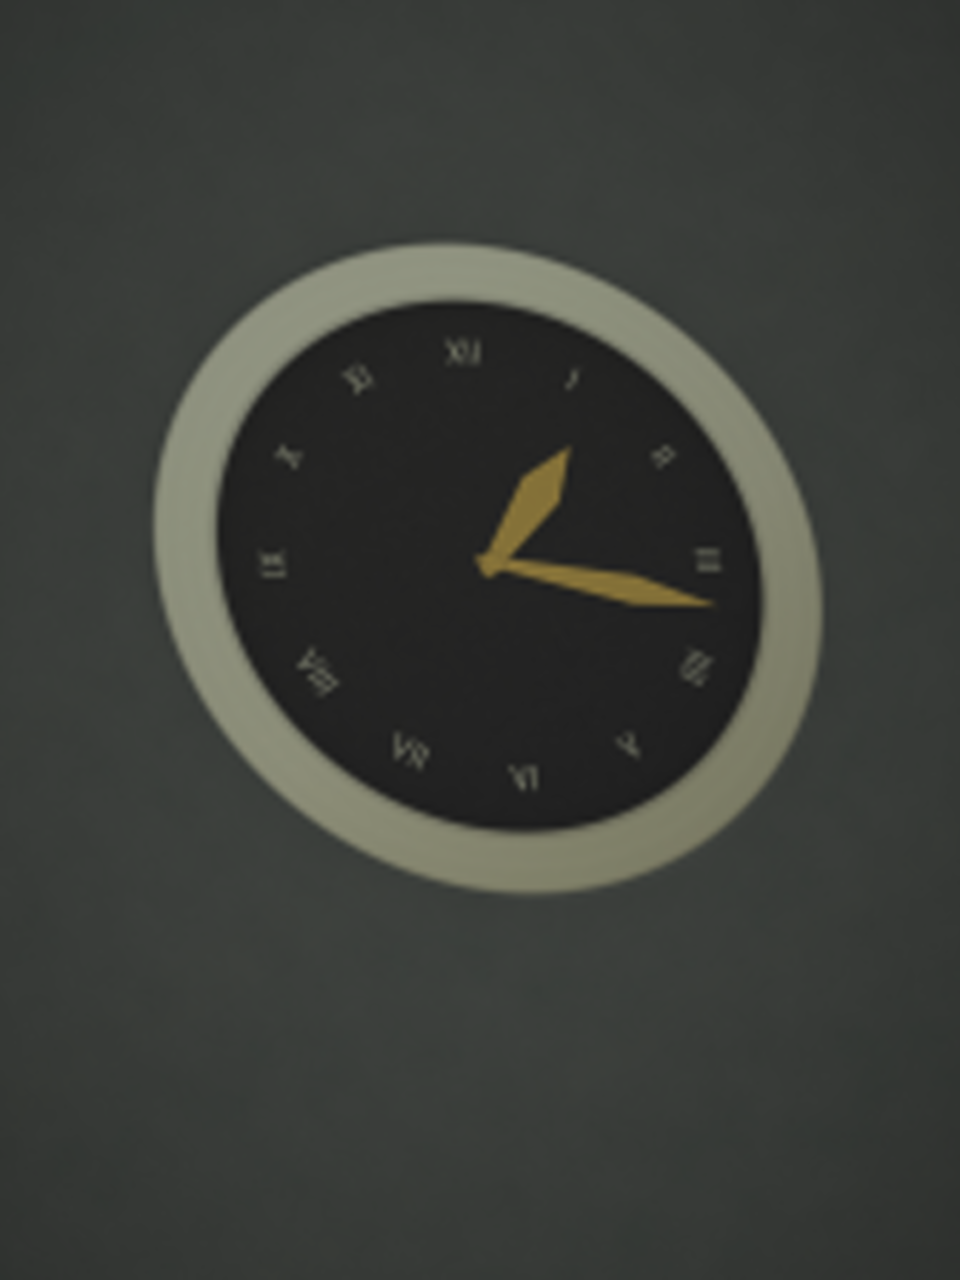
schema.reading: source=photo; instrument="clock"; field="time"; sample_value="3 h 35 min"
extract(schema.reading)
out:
1 h 17 min
